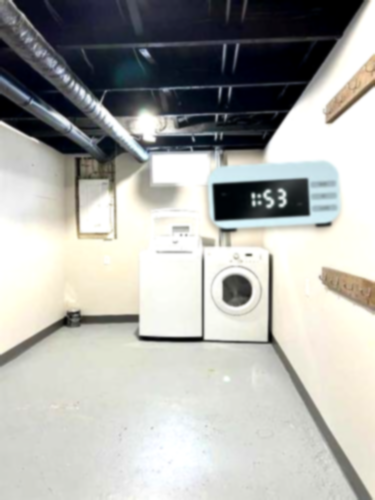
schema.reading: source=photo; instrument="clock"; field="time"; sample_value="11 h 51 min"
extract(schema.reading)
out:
1 h 53 min
